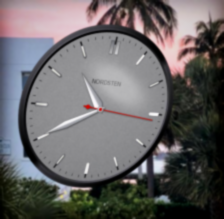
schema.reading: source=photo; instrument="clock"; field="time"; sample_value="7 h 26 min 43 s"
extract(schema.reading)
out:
10 h 40 min 16 s
